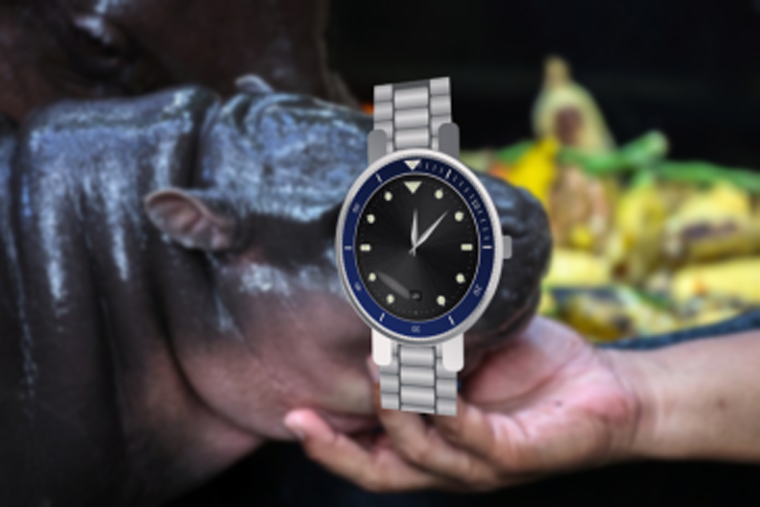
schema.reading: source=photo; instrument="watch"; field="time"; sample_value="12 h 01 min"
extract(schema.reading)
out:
12 h 08 min
